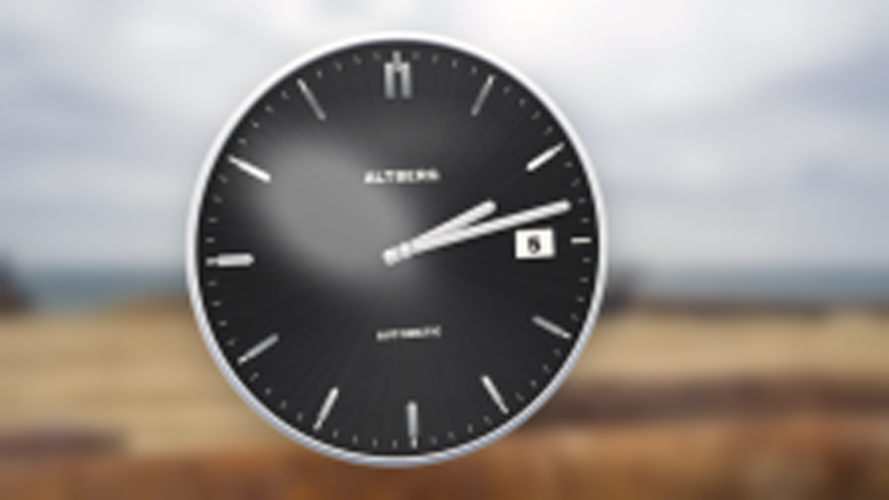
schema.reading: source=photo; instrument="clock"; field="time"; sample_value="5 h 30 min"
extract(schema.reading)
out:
2 h 13 min
